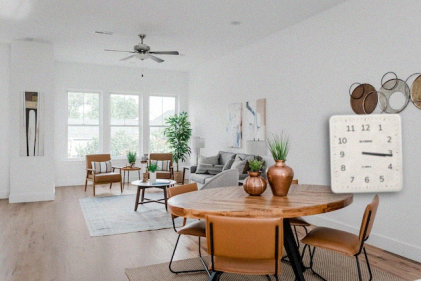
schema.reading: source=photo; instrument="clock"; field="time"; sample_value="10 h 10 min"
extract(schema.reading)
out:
3 h 16 min
